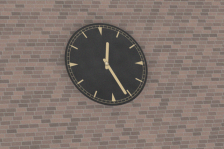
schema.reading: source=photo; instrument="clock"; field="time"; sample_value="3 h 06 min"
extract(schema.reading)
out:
12 h 26 min
